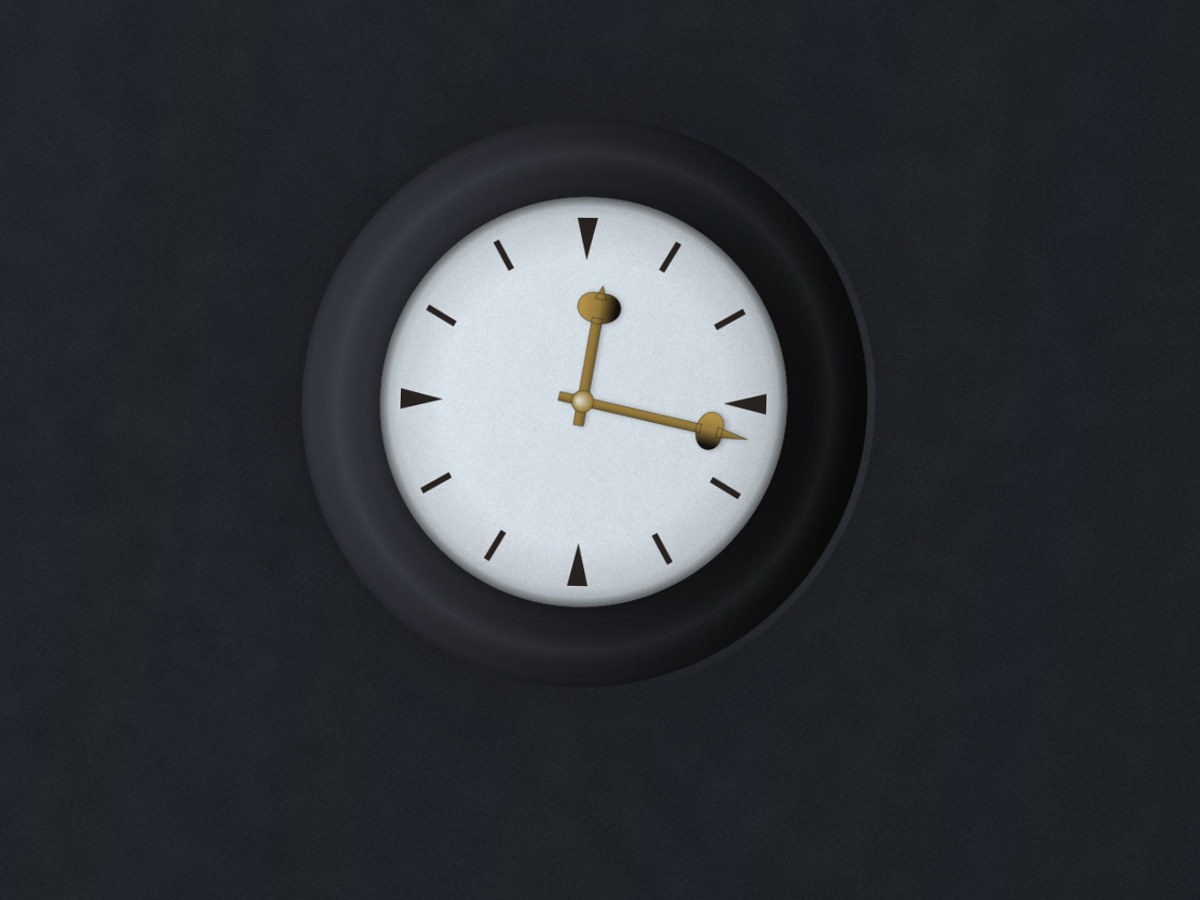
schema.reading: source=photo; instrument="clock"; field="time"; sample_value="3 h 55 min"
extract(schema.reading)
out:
12 h 17 min
